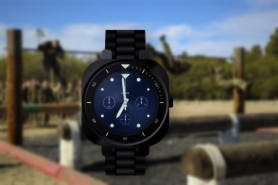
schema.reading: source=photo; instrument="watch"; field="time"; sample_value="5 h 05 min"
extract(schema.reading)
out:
6 h 59 min
